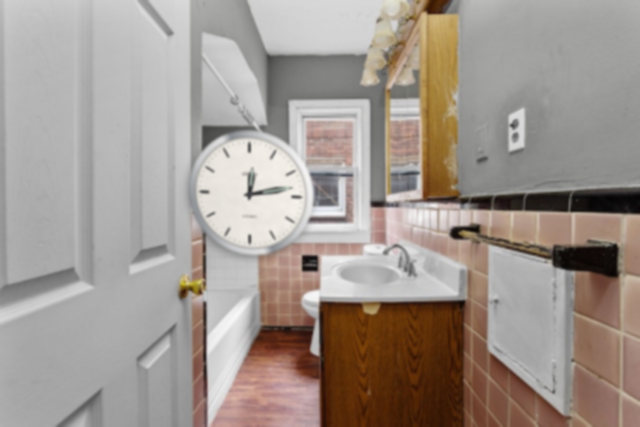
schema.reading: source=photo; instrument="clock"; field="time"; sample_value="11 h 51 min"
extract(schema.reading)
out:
12 h 13 min
